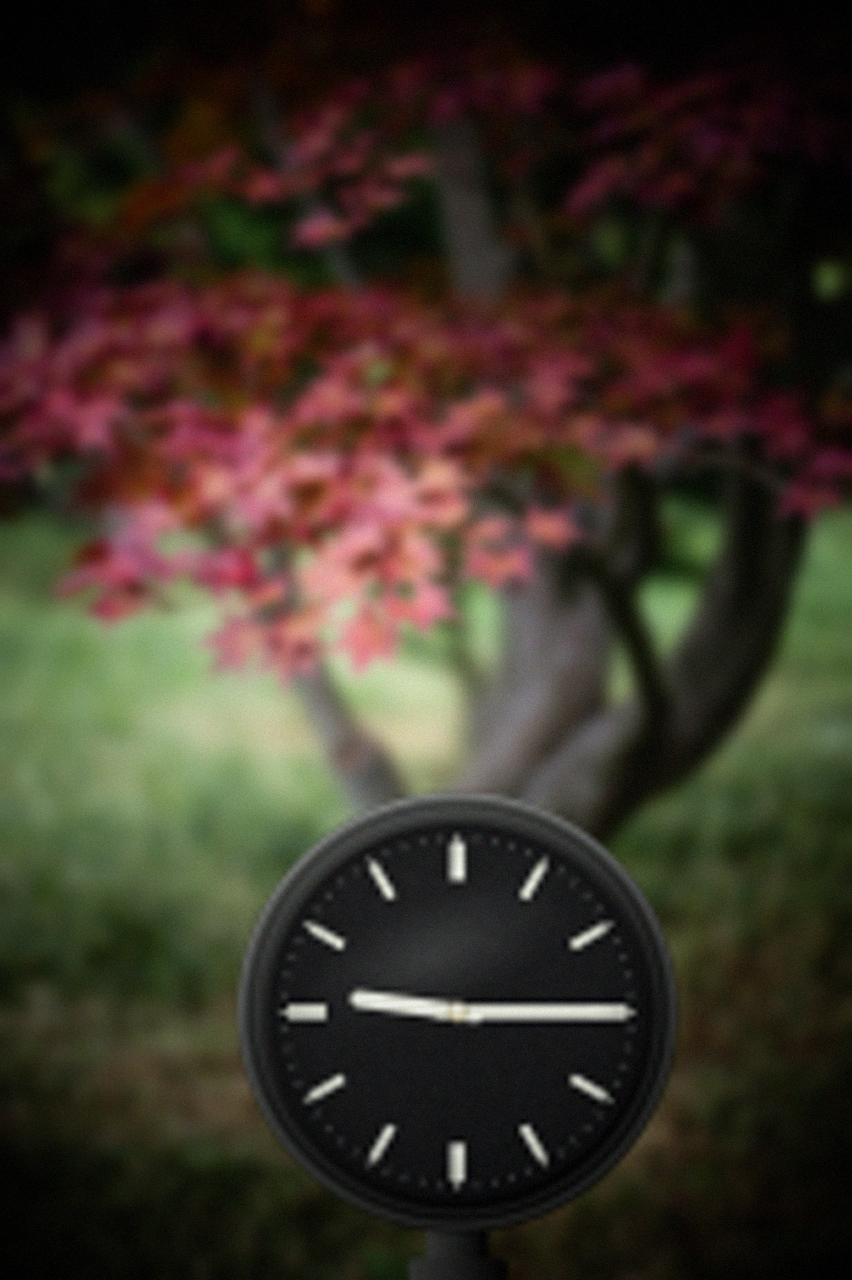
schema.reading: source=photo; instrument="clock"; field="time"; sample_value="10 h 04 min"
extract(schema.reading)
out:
9 h 15 min
